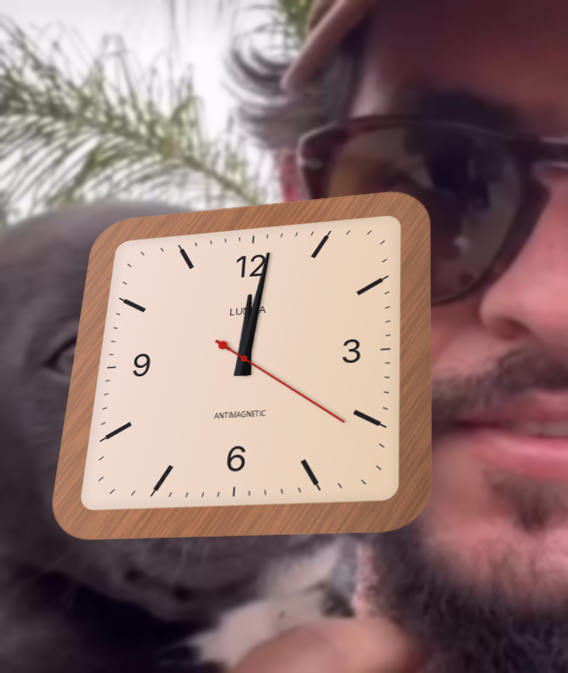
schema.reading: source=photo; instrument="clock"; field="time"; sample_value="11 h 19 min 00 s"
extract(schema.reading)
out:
12 h 01 min 21 s
